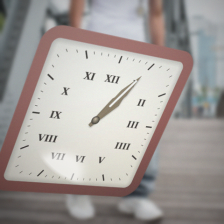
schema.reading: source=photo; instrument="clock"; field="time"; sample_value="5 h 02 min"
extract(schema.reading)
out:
1 h 05 min
